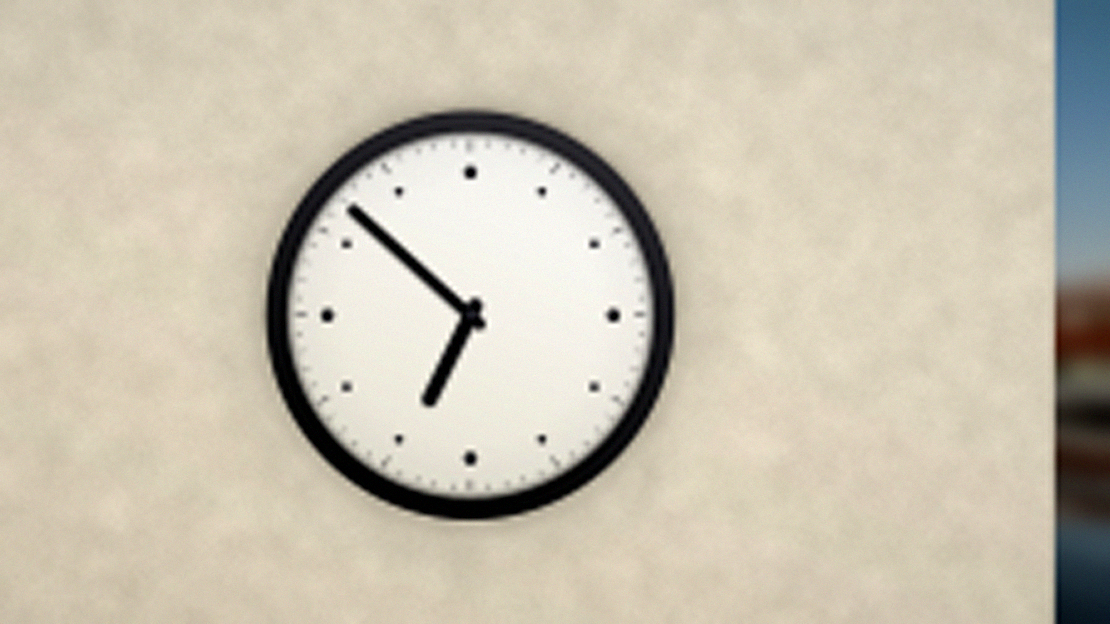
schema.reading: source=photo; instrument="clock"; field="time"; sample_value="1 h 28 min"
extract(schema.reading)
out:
6 h 52 min
